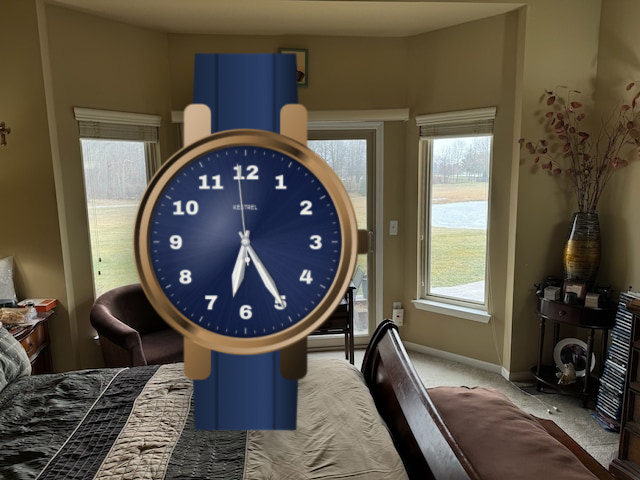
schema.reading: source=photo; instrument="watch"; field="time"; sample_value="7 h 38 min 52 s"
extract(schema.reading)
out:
6 h 24 min 59 s
